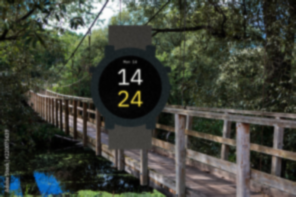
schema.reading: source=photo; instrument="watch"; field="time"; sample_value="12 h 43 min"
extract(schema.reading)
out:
14 h 24 min
